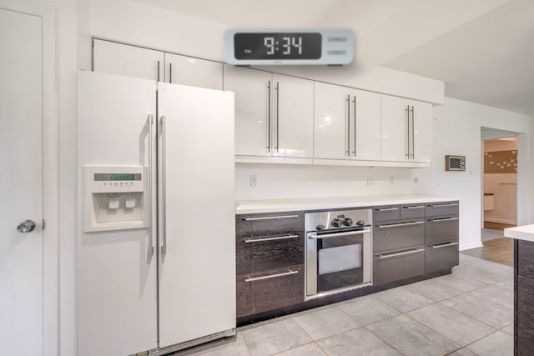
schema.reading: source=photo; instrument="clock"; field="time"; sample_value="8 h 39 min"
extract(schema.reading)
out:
9 h 34 min
